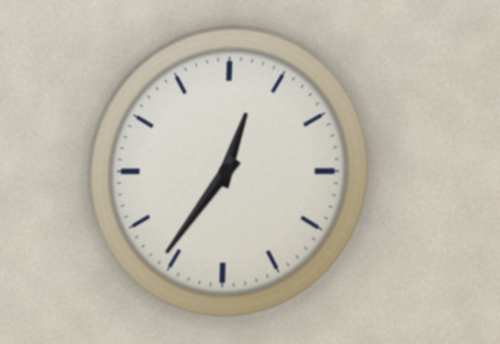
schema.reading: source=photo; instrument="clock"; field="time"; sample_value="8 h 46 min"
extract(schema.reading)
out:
12 h 36 min
